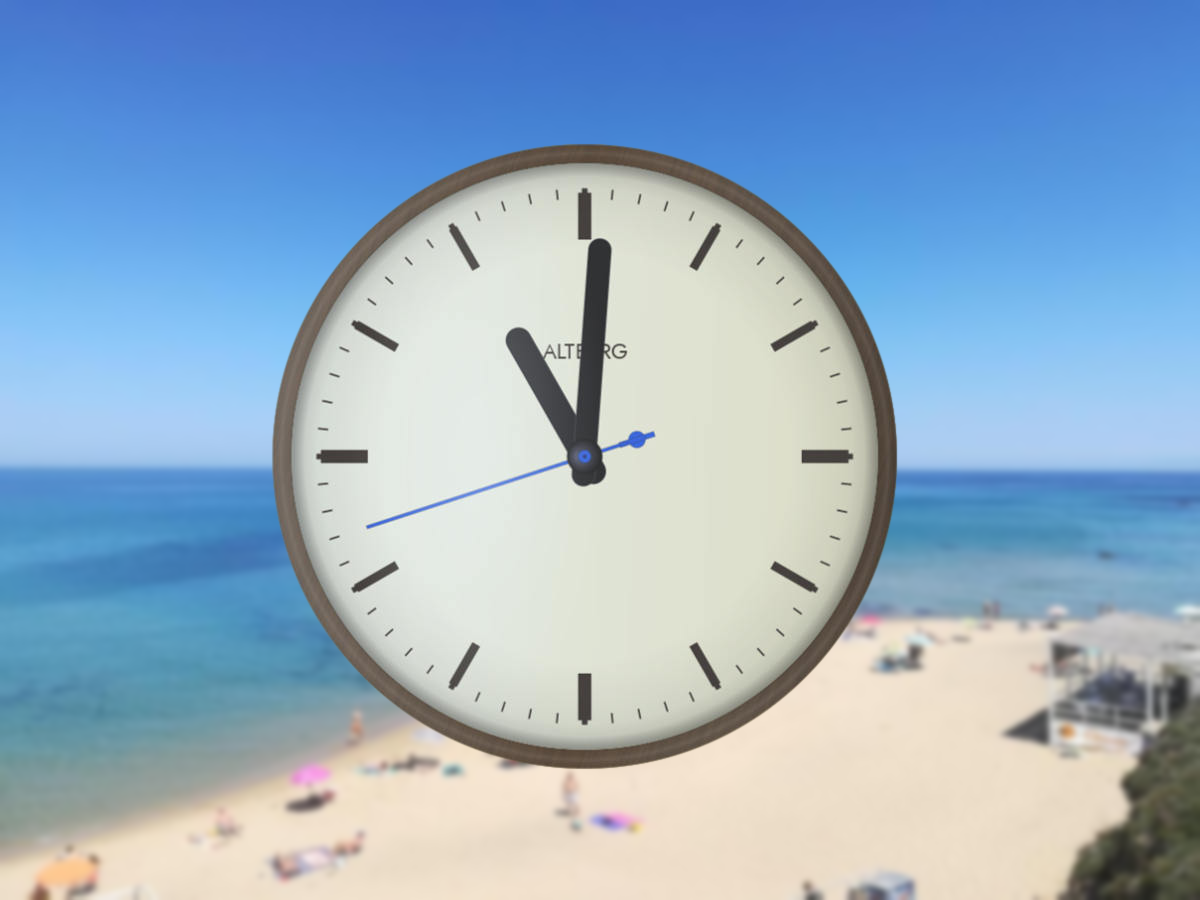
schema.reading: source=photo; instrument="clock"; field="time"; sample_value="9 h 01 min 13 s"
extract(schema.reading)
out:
11 h 00 min 42 s
